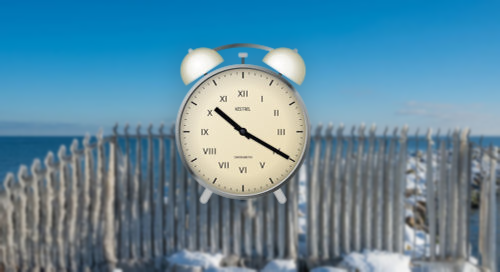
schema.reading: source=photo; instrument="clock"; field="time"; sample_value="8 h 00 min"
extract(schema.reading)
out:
10 h 20 min
